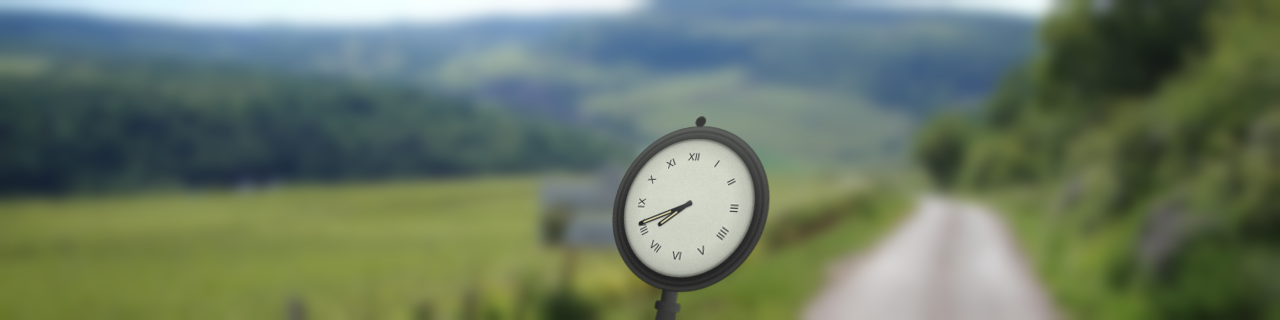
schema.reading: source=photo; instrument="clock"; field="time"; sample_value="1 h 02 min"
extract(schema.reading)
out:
7 h 41 min
